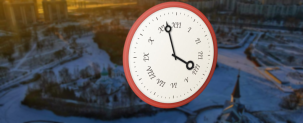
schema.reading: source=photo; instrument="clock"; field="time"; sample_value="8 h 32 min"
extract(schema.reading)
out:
3 h 57 min
